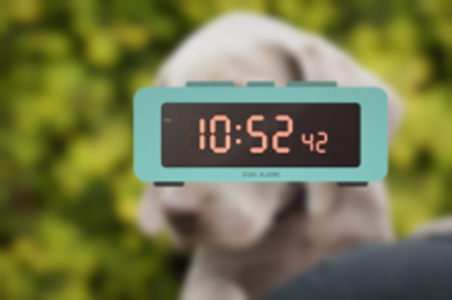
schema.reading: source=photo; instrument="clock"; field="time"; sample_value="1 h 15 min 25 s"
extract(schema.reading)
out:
10 h 52 min 42 s
